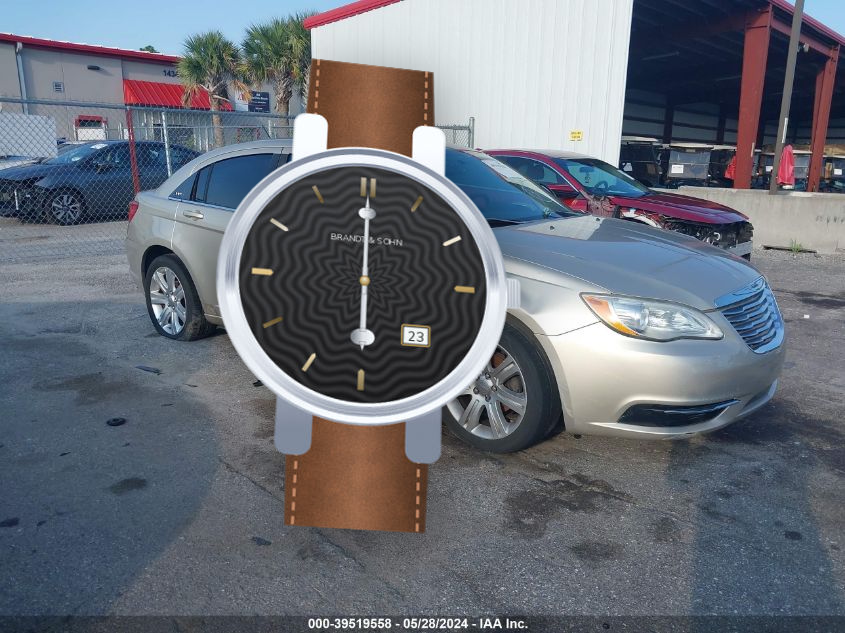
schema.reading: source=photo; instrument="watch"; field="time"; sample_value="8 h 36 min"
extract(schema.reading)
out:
6 h 00 min
